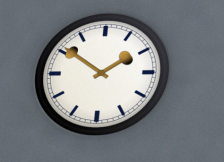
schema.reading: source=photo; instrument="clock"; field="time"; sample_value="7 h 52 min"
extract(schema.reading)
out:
1 h 51 min
